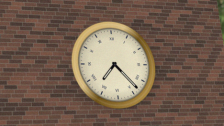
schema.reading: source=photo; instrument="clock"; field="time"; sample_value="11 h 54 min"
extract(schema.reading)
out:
7 h 23 min
